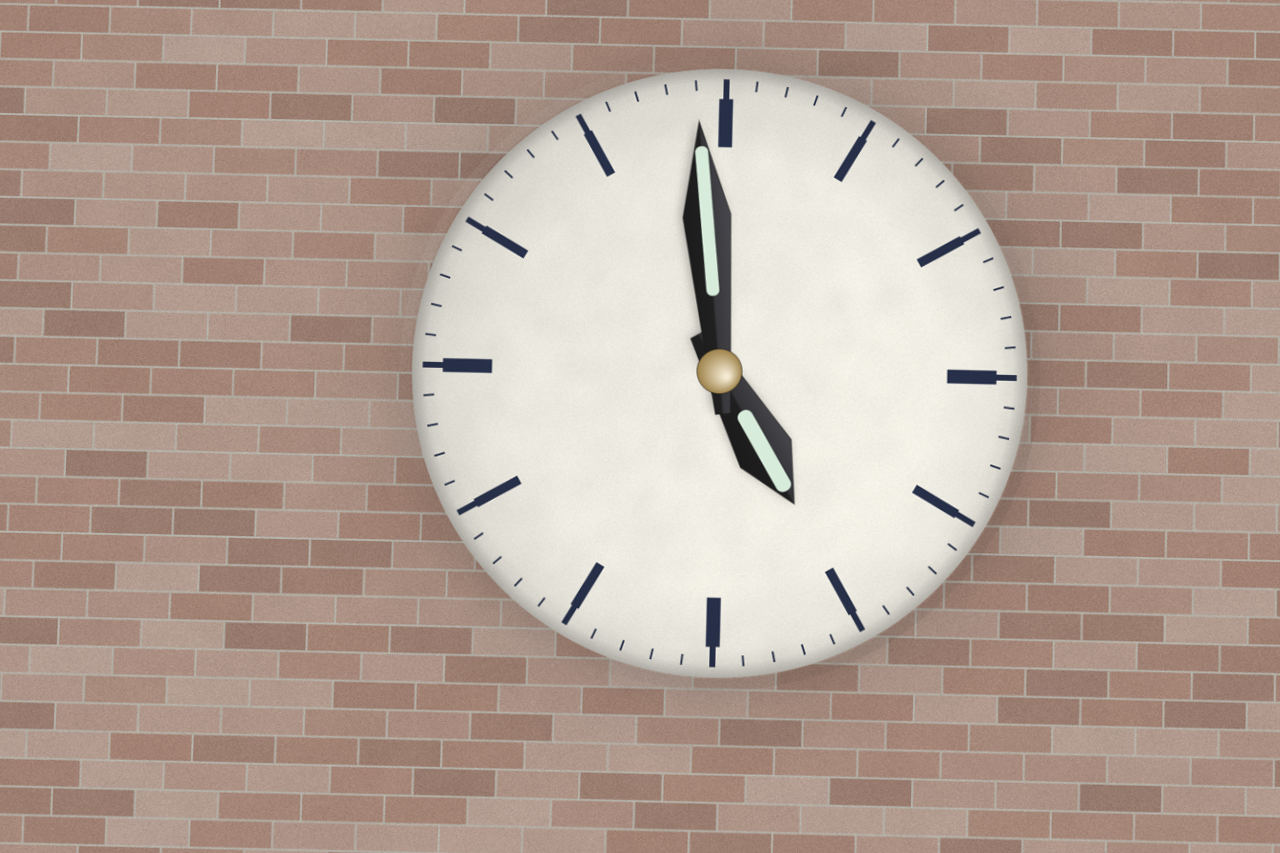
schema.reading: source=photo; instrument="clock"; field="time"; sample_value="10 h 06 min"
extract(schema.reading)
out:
4 h 59 min
